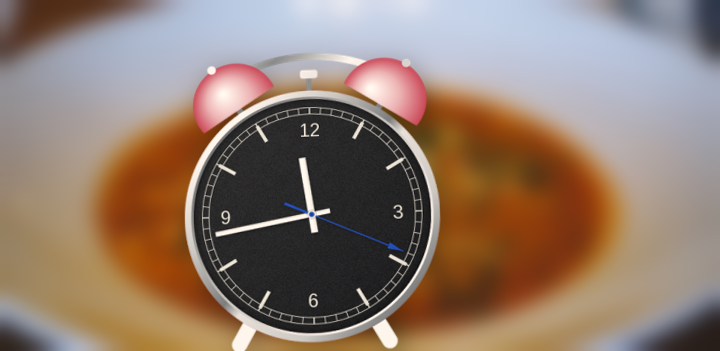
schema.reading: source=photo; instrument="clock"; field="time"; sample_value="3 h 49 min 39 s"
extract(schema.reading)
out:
11 h 43 min 19 s
